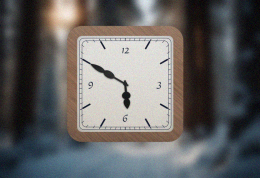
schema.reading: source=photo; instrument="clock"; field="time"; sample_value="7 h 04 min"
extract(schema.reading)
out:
5 h 50 min
